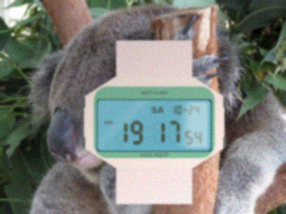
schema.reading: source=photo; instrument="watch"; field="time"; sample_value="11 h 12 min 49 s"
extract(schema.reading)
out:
19 h 17 min 54 s
